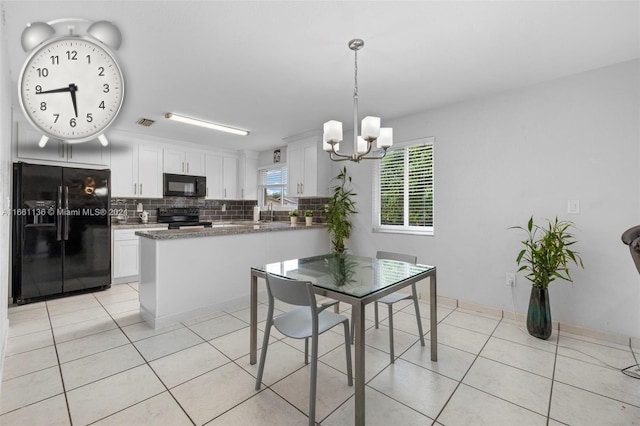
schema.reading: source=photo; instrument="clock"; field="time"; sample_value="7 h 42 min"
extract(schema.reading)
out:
5 h 44 min
